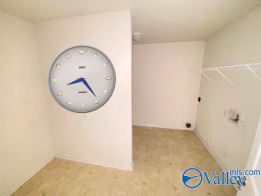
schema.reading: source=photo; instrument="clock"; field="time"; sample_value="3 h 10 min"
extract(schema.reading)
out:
8 h 24 min
